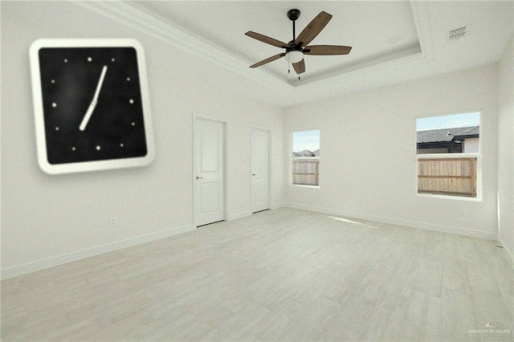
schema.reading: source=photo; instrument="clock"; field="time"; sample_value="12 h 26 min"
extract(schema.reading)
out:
7 h 04 min
